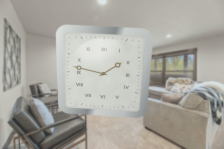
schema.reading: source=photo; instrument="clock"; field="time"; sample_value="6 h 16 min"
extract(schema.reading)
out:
1 h 47 min
